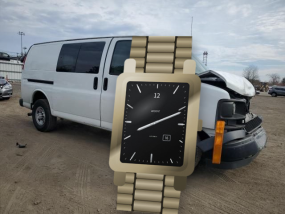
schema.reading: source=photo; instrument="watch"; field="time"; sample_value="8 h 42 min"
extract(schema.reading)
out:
8 h 11 min
